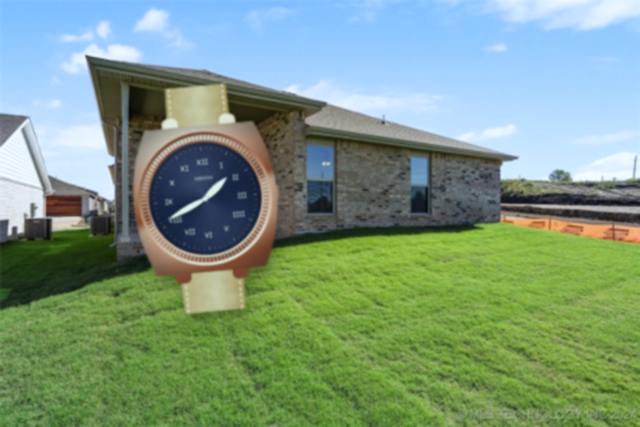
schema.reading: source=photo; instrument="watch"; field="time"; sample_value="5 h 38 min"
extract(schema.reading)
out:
1 h 41 min
